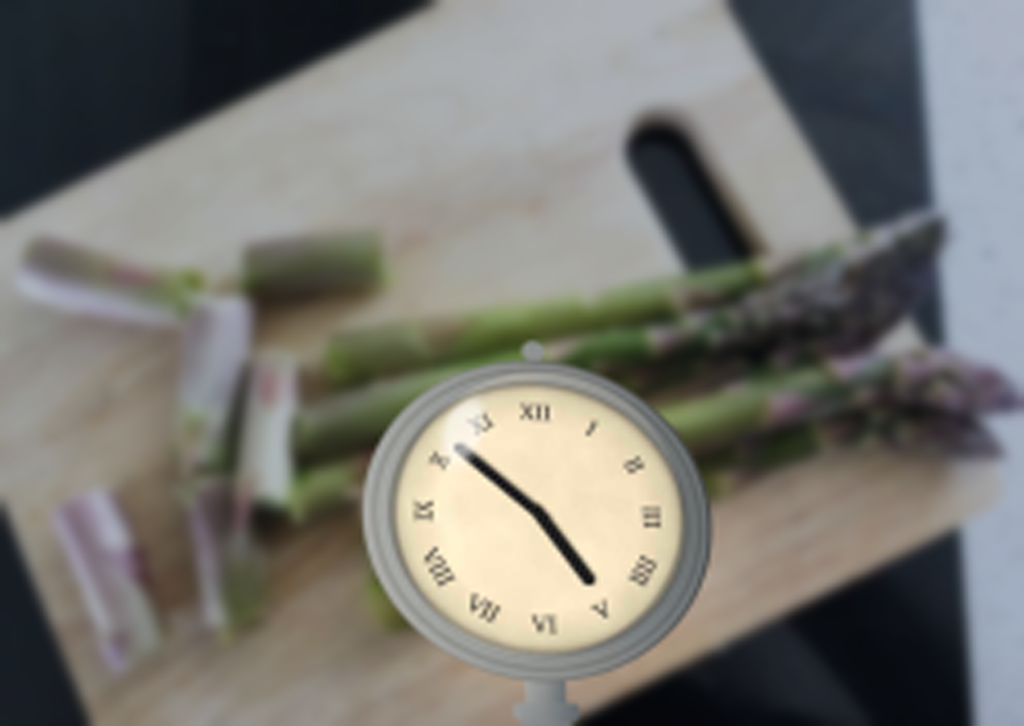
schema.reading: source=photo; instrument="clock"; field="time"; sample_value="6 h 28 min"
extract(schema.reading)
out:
4 h 52 min
